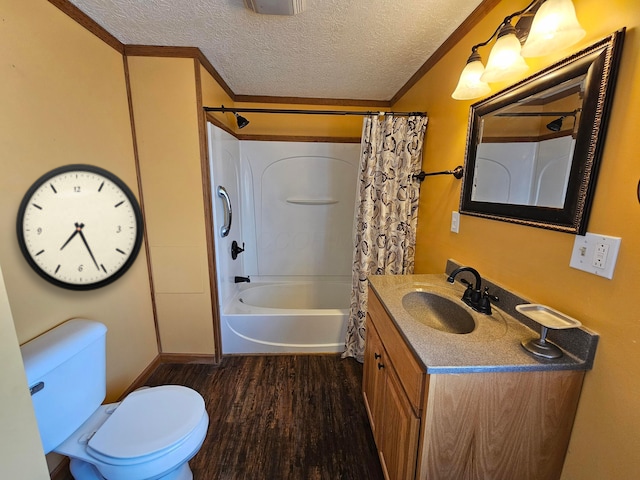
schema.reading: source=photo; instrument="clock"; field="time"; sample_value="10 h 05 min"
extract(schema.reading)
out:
7 h 26 min
